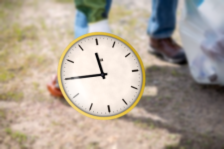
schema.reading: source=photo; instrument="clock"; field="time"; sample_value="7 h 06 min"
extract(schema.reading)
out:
11 h 45 min
